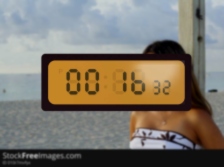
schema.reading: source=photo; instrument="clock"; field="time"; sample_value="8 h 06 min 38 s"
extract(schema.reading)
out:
0 h 16 min 32 s
